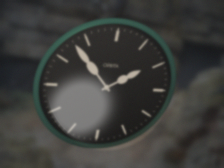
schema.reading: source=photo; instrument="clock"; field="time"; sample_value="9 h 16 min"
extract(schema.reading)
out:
1 h 53 min
